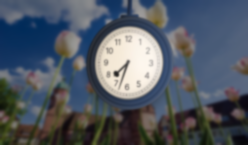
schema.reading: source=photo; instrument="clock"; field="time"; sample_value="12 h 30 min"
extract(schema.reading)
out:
7 h 33 min
